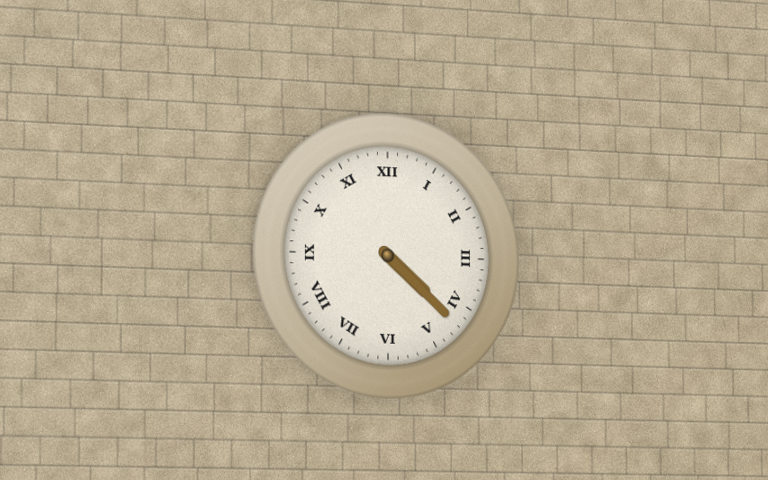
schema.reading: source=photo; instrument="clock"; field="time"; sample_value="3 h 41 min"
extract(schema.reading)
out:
4 h 22 min
